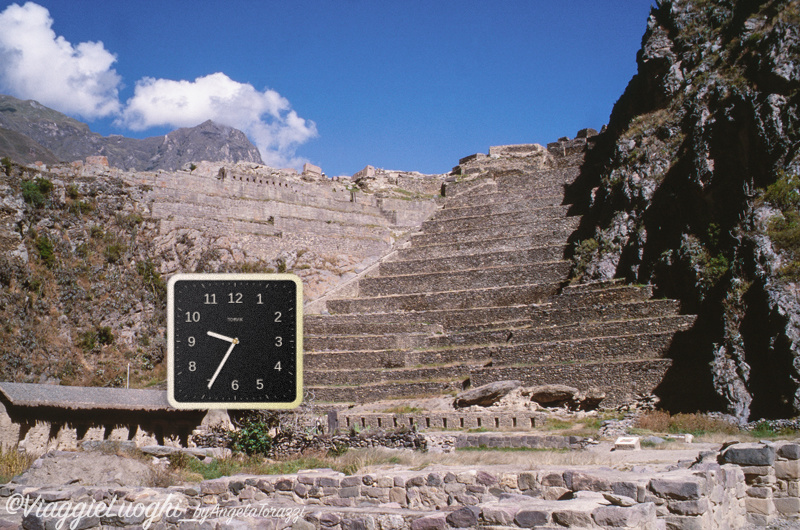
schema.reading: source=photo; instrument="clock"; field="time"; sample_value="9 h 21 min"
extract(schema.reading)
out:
9 h 35 min
